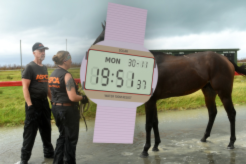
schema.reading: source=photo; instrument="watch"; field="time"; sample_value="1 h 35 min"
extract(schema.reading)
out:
19 h 51 min
